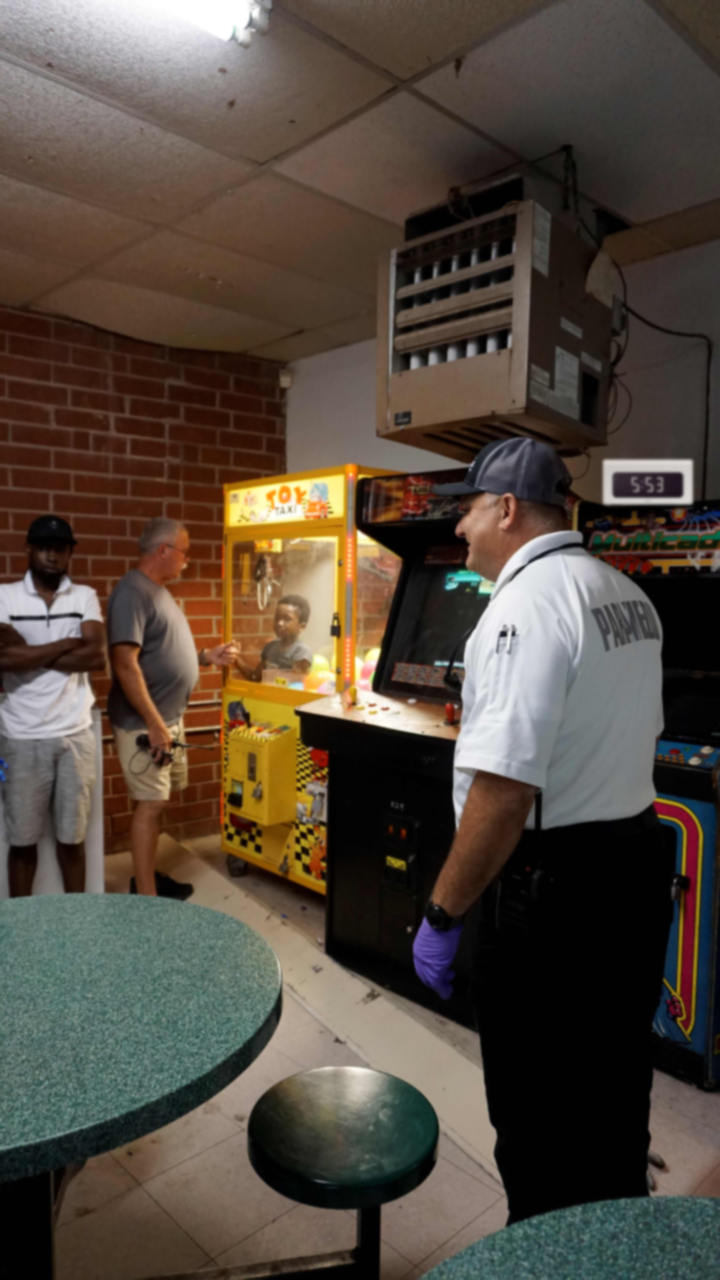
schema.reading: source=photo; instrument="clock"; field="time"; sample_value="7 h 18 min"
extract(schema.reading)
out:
5 h 53 min
